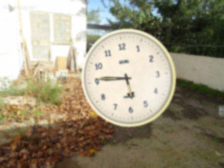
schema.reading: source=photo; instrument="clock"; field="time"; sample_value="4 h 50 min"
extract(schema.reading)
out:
5 h 46 min
